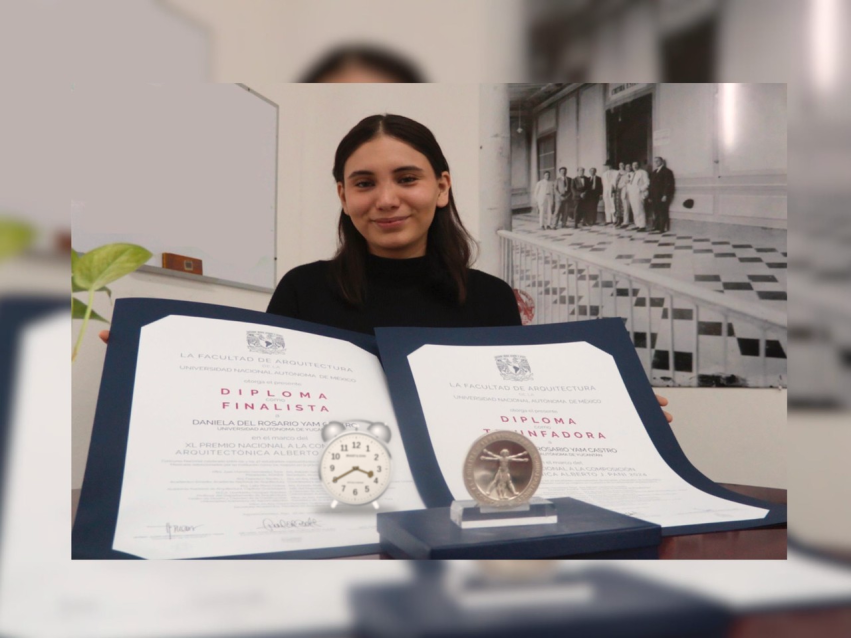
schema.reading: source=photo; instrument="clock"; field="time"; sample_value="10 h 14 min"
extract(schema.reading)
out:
3 h 40 min
